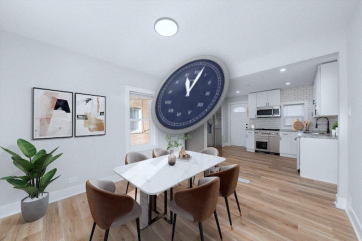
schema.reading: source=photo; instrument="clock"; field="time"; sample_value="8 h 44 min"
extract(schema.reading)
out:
11 h 02 min
